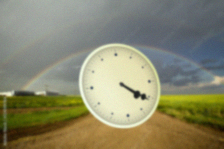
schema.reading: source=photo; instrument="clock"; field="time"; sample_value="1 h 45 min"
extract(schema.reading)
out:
4 h 21 min
